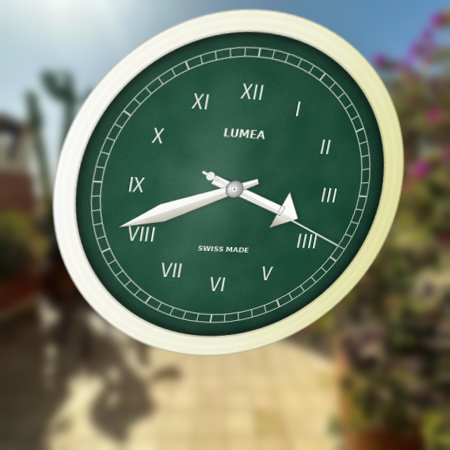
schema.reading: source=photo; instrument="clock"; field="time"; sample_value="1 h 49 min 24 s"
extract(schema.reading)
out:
3 h 41 min 19 s
